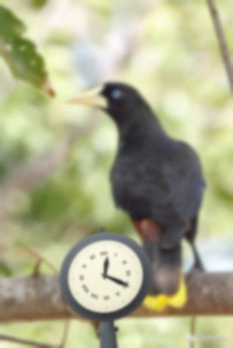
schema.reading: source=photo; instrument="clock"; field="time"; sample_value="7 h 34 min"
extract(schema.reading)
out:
12 h 20 min
